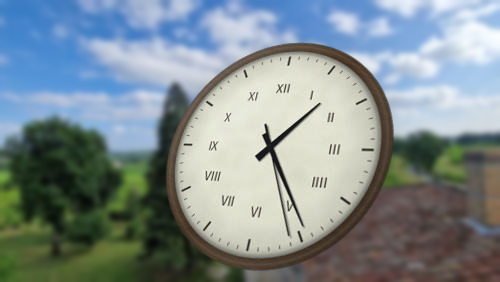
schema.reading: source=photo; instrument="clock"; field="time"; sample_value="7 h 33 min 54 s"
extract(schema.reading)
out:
1 h 24 min 26 s
